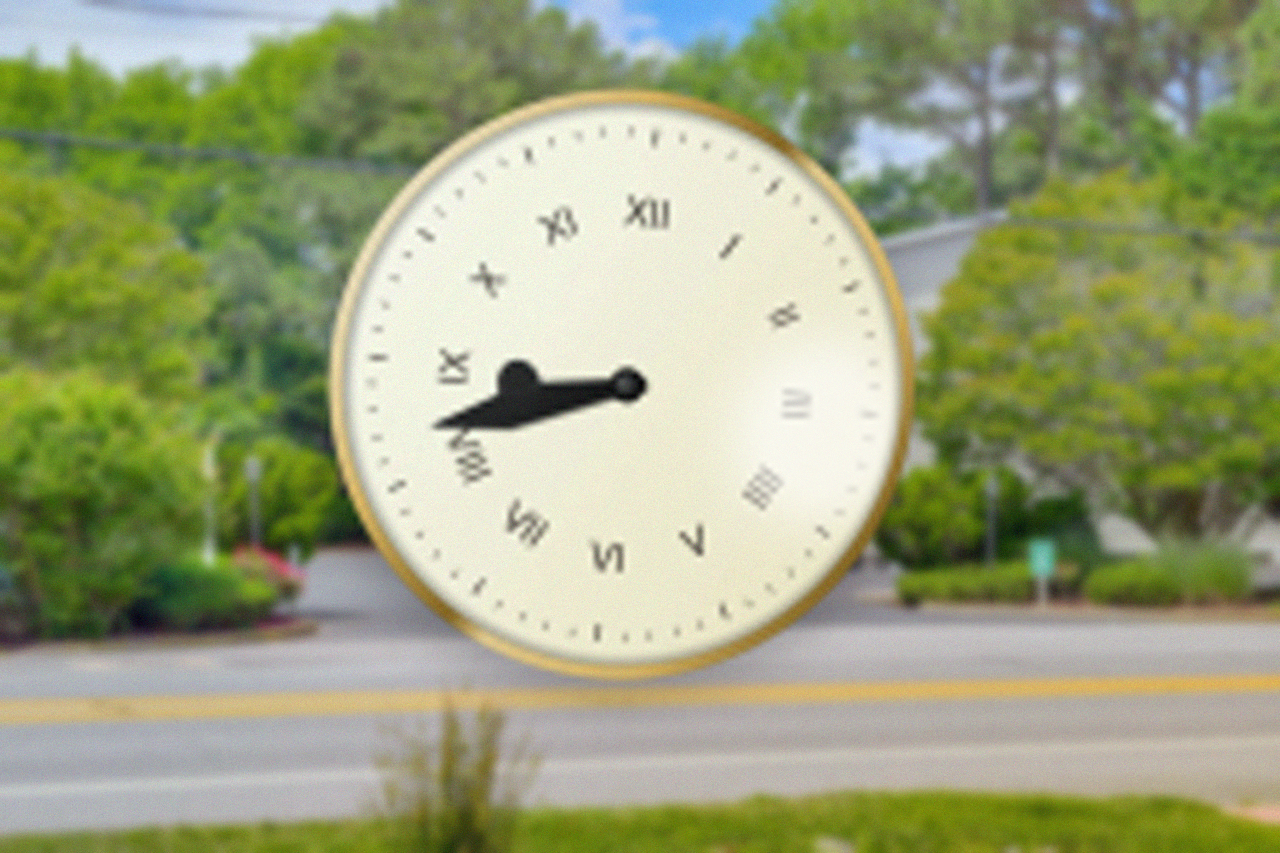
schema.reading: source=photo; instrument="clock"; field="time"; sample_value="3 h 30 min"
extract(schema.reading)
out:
8 h 42 min
